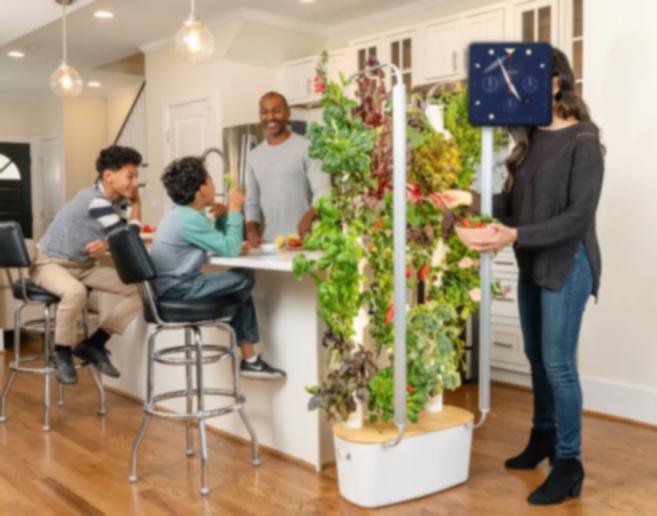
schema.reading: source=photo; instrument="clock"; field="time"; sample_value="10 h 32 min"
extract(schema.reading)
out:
4 h 56 min
